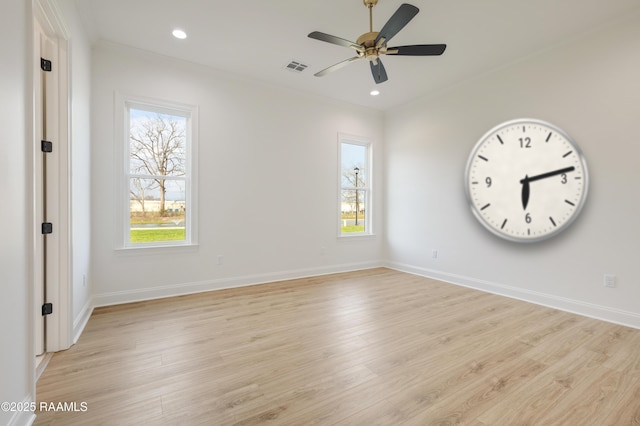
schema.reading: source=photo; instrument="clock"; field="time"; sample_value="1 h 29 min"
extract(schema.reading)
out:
6 h 13 min
